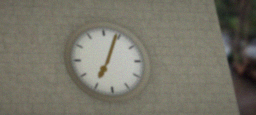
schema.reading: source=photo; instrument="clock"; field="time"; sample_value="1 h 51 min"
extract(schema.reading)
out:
7 h 04 min
